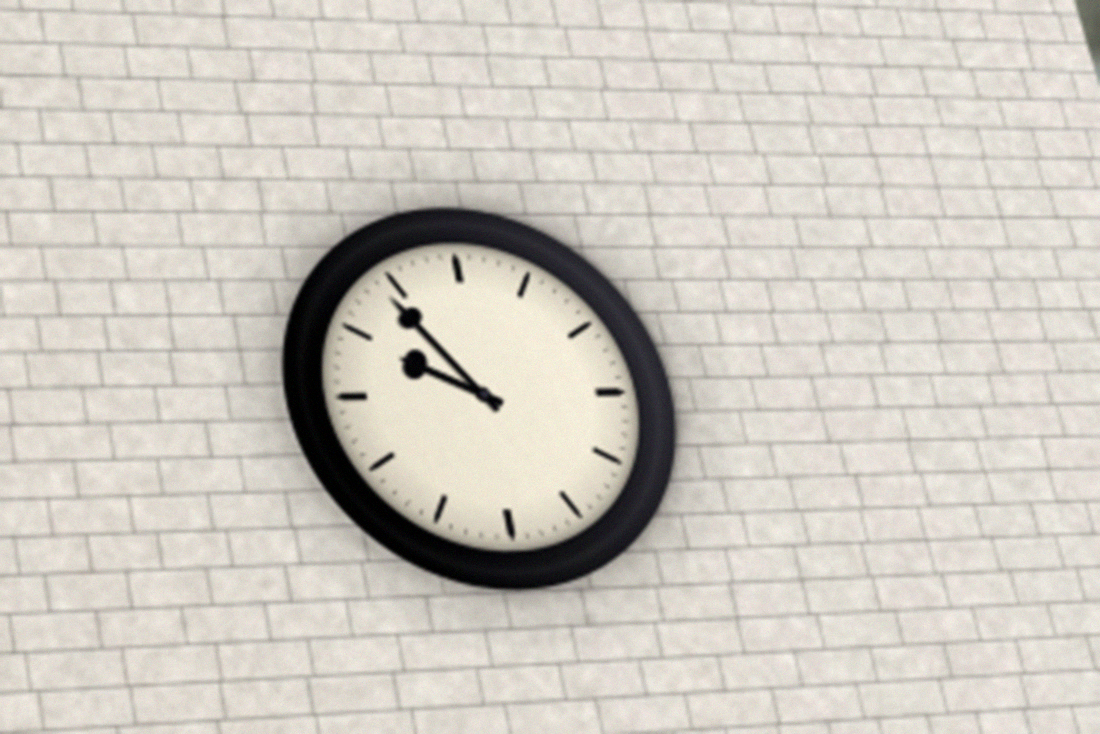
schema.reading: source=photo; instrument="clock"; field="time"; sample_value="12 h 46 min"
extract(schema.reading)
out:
9 h 54 min
